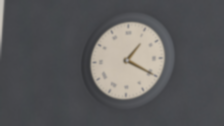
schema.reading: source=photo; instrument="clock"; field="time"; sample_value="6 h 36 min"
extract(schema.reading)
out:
1 h 20 min
